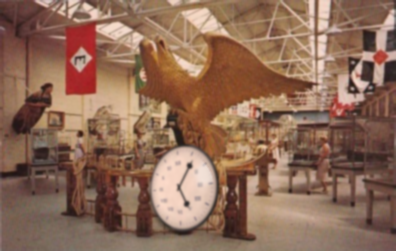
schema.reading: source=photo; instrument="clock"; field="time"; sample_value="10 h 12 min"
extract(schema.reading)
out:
5 h 06 min
